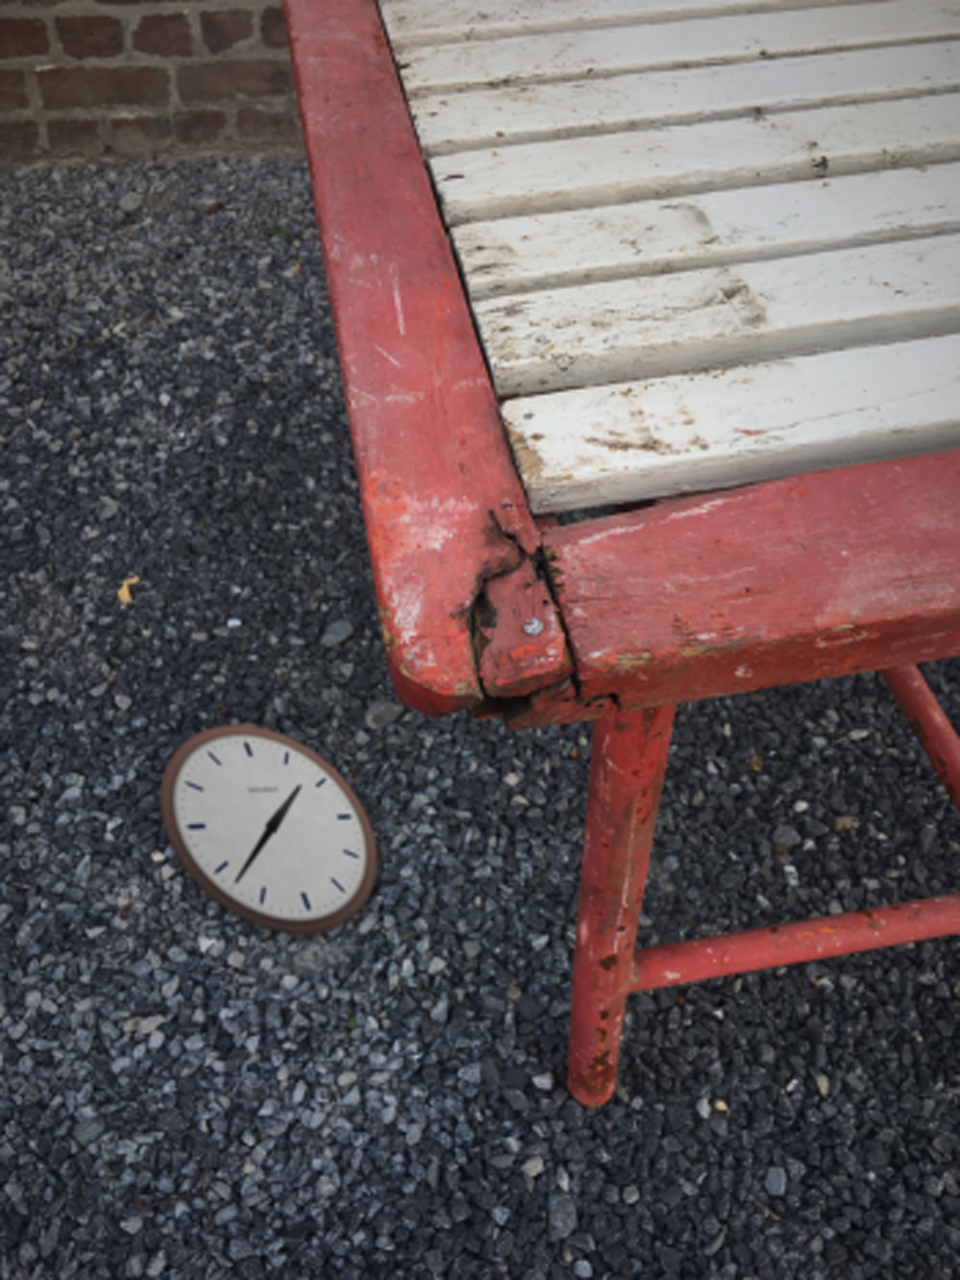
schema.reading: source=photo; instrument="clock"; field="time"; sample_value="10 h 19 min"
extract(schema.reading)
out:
1 h 38 min
